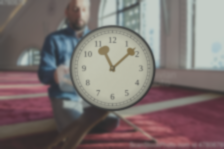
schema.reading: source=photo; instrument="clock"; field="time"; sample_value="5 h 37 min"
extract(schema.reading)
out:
11 h 08 min
